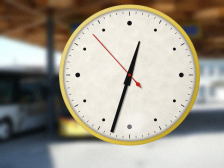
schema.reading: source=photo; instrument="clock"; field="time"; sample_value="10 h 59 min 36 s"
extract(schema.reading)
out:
12 h 32 min 53 s
